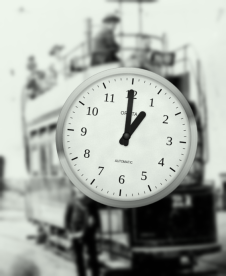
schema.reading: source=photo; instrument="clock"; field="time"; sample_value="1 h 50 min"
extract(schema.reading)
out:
1 h 00 min
